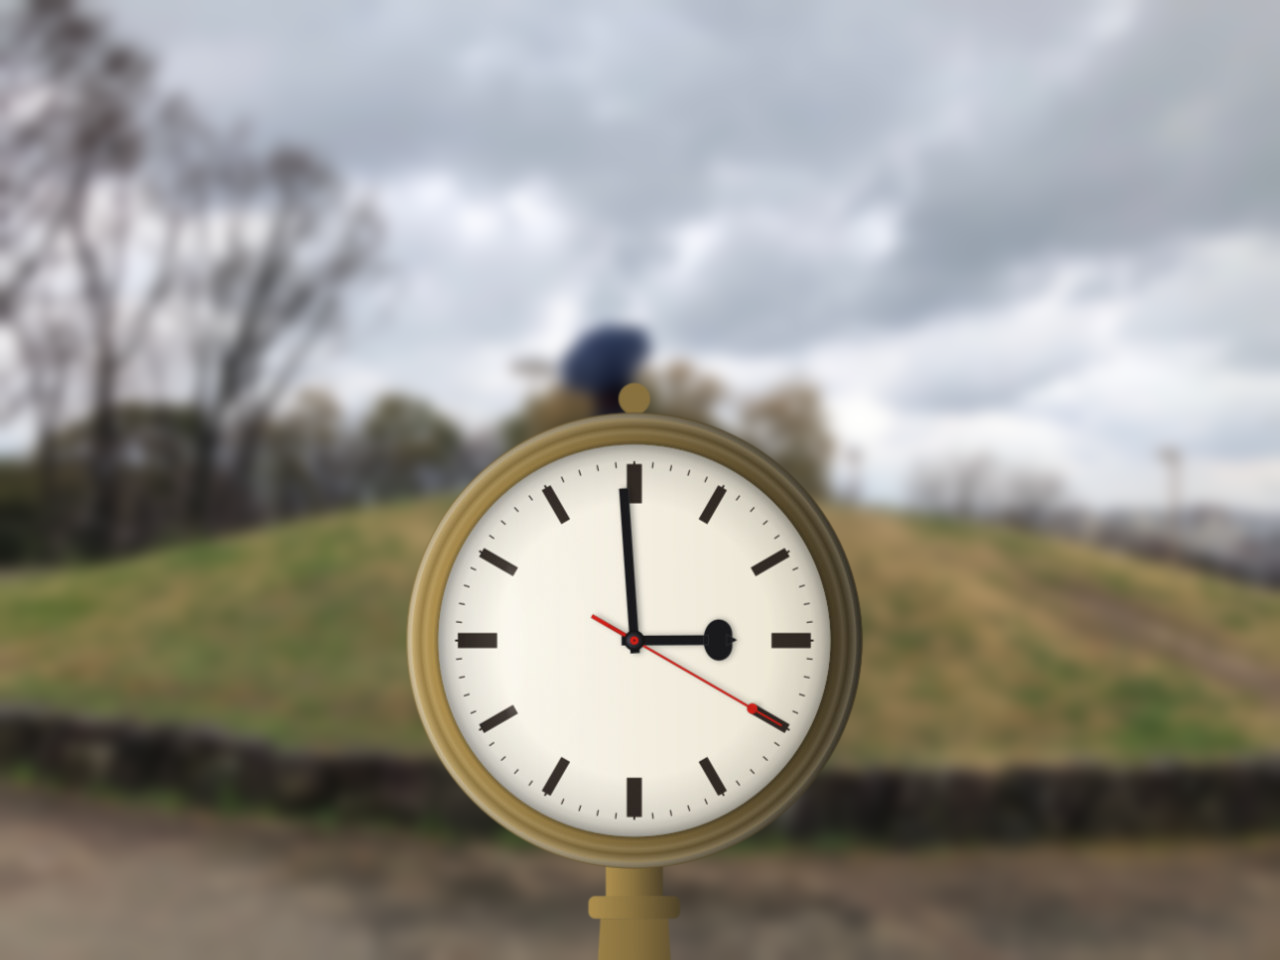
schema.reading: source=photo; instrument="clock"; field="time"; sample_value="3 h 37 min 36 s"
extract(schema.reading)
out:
2 h 59 min 20 s
